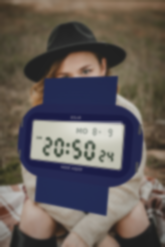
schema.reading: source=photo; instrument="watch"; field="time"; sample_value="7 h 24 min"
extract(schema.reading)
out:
20 h 50 min
